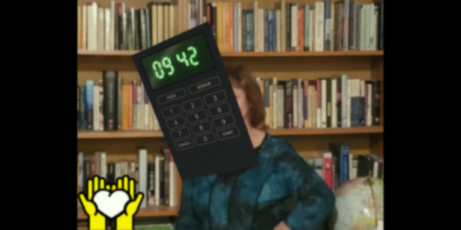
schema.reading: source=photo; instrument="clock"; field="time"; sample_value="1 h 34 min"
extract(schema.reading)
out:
9 h 42 min
